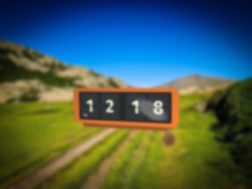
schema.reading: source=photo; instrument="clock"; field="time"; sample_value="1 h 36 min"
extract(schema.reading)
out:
12 h 18 min
